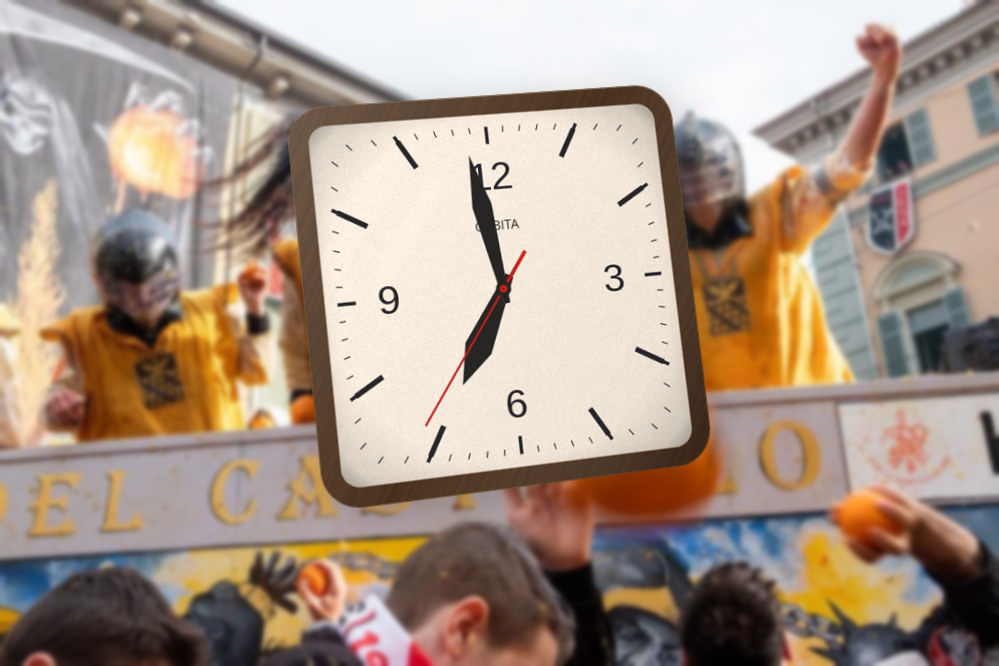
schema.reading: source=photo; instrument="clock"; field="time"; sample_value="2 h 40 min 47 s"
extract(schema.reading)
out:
6 h 58 min 36 s
